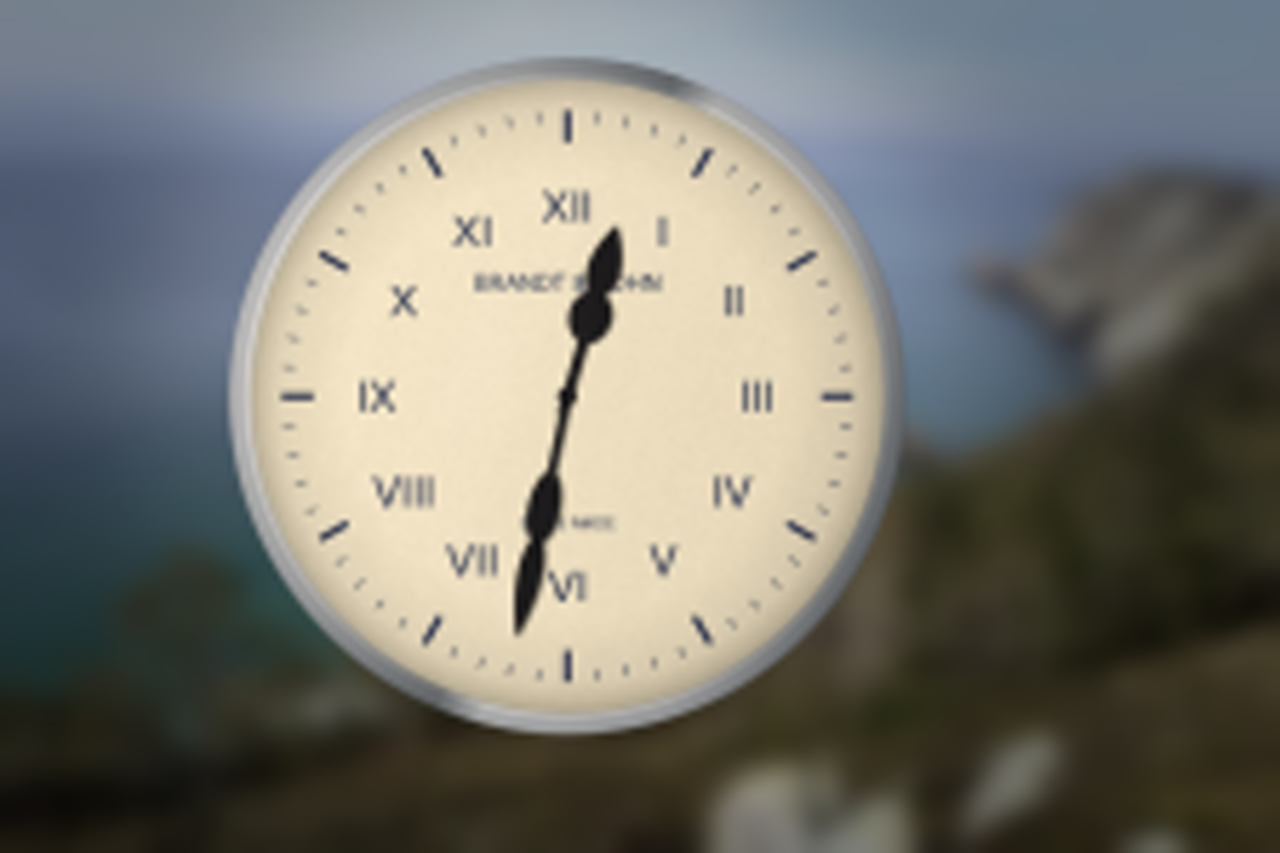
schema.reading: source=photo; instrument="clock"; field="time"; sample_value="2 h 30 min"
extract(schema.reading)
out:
12 h 32 min
